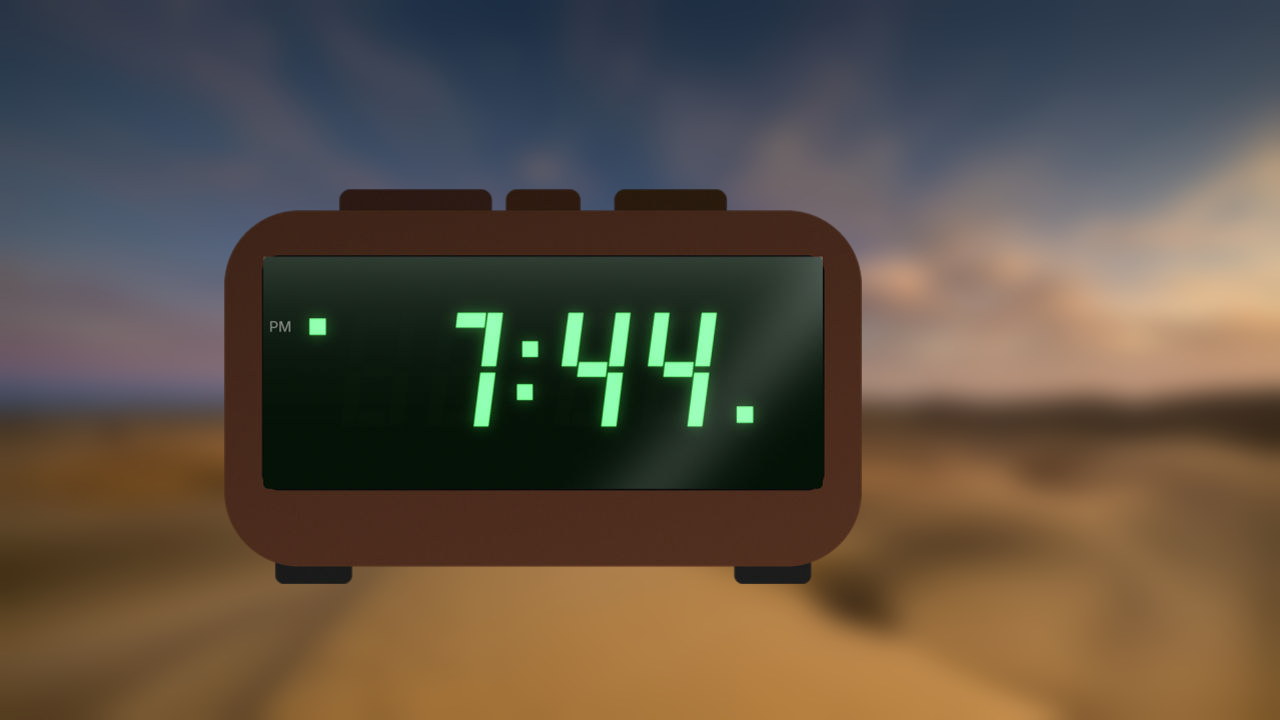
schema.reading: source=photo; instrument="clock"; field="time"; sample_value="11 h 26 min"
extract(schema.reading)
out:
7 h 44 min
